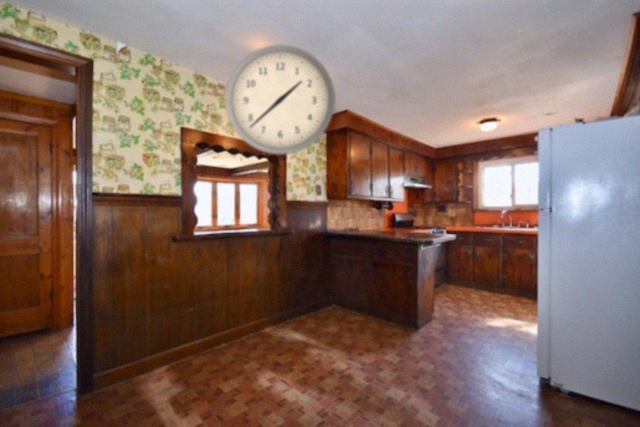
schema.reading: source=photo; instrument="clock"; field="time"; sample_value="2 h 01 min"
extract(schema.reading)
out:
1 h 38 min
